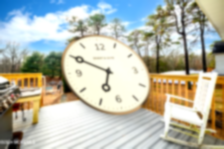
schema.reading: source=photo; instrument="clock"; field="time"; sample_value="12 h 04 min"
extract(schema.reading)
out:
6 h 50 min
